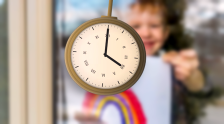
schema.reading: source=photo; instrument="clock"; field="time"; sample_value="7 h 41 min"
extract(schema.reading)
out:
4 h 00 min
